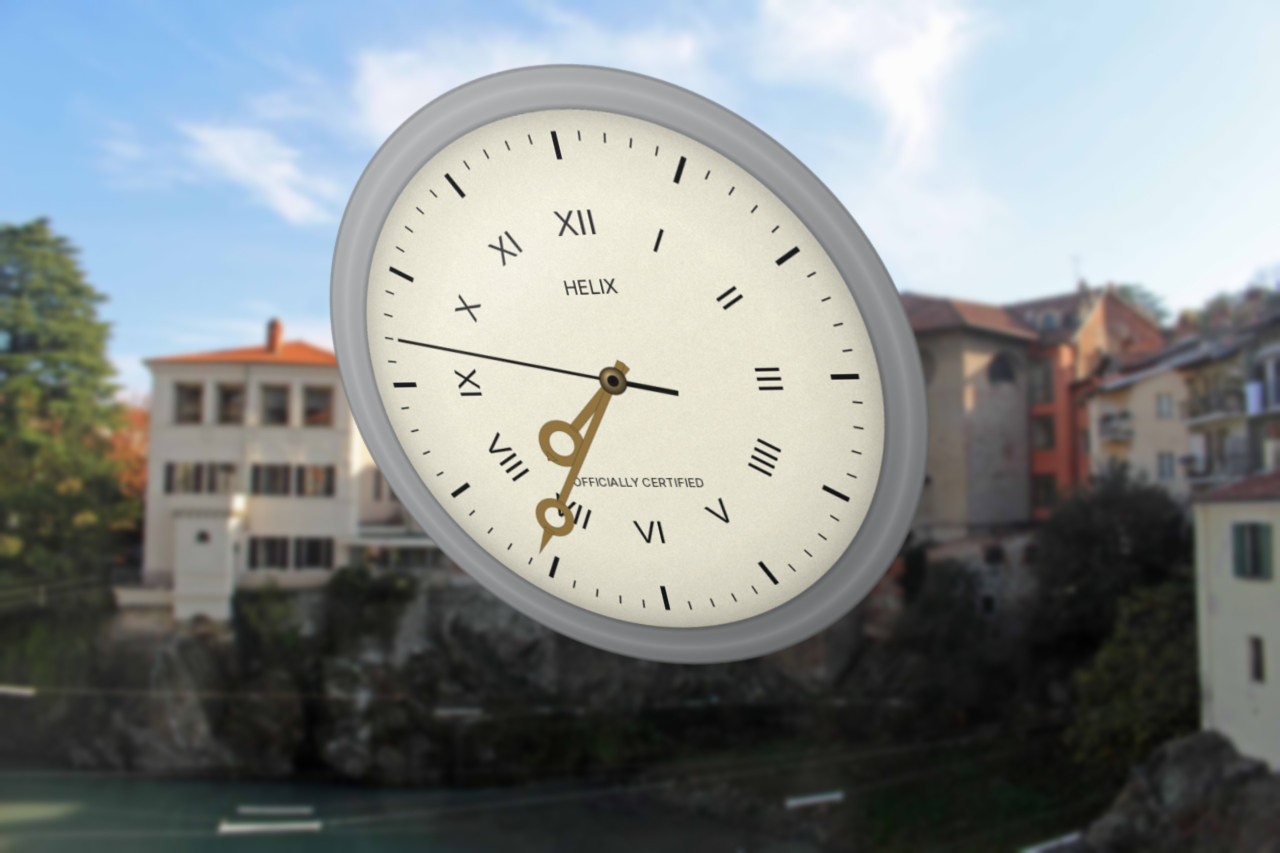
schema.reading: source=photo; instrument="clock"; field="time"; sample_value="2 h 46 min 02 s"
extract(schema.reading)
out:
7 h 35 min 47 s
